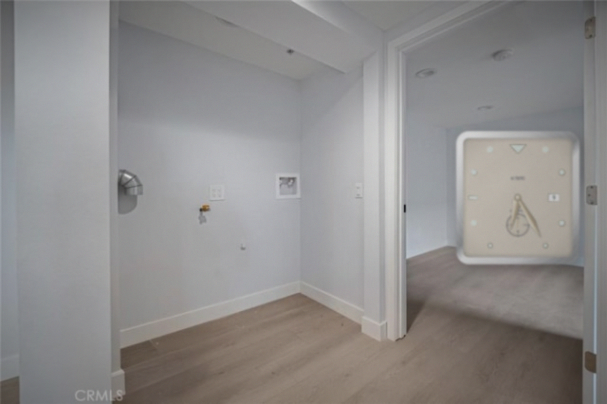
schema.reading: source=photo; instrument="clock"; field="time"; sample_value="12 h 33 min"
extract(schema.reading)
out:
6 h 25 min
